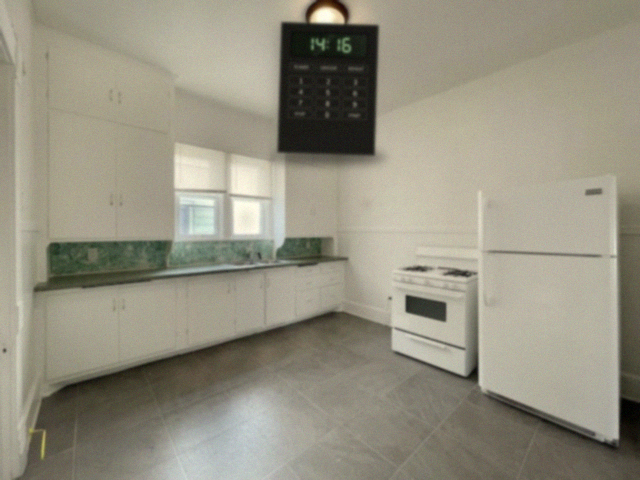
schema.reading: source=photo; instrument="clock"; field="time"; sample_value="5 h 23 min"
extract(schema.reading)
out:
14 h 16 min
